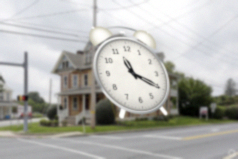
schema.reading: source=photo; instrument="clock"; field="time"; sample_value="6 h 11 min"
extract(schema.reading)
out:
11 h 20 min
